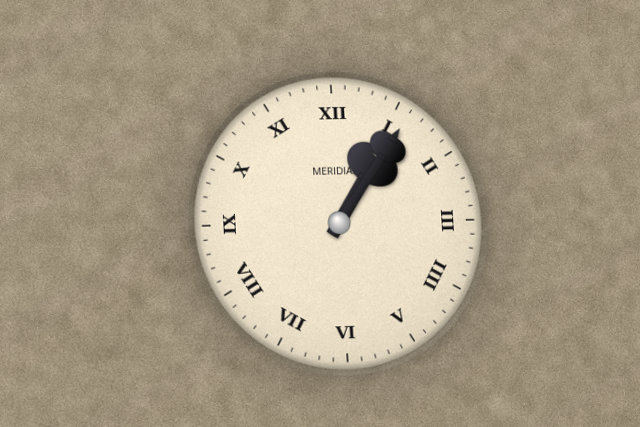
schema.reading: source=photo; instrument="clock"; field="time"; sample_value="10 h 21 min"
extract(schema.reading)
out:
1 h 06 min
